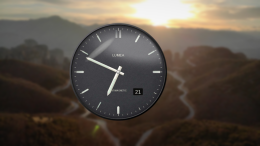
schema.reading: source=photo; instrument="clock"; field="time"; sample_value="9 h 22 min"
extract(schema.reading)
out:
6 h 49 min
